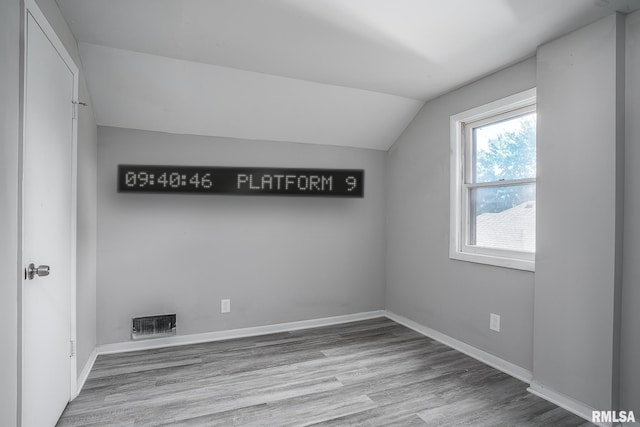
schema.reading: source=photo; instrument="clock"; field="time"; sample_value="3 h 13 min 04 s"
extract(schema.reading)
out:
9 h 40 min 46 s
